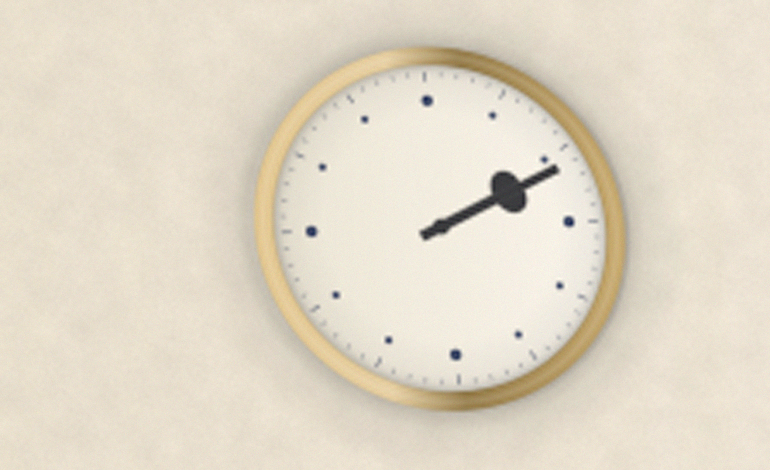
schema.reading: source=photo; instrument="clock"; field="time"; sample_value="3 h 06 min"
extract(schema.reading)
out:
2 h 11 min
